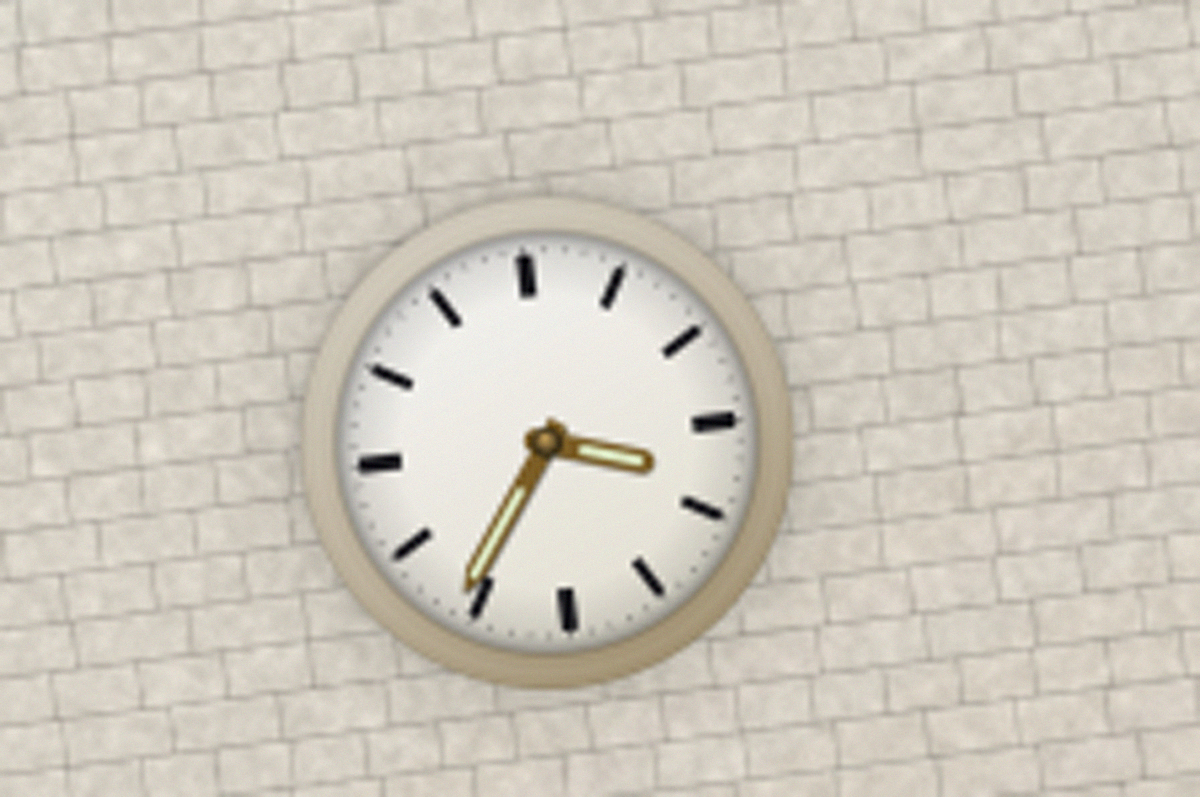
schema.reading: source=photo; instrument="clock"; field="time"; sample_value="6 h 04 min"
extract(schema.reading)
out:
3 h 36 min
